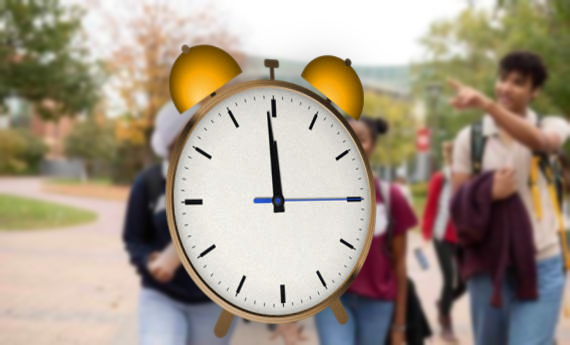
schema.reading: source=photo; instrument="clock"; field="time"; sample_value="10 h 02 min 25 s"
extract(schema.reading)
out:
11 h 59 min 15 s
